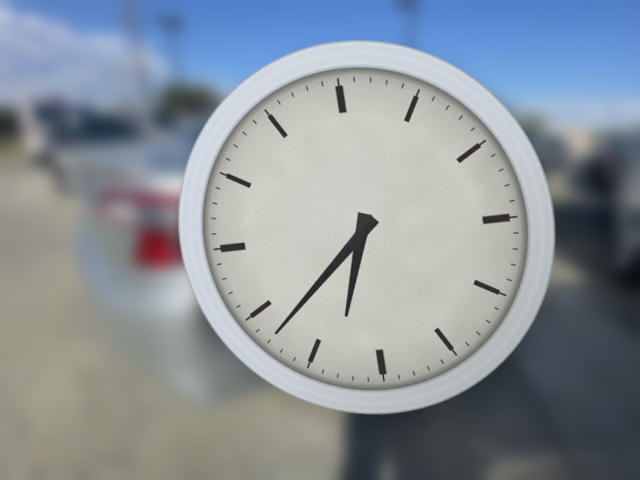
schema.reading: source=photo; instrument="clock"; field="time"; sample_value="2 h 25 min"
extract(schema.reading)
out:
6 h 38 min
